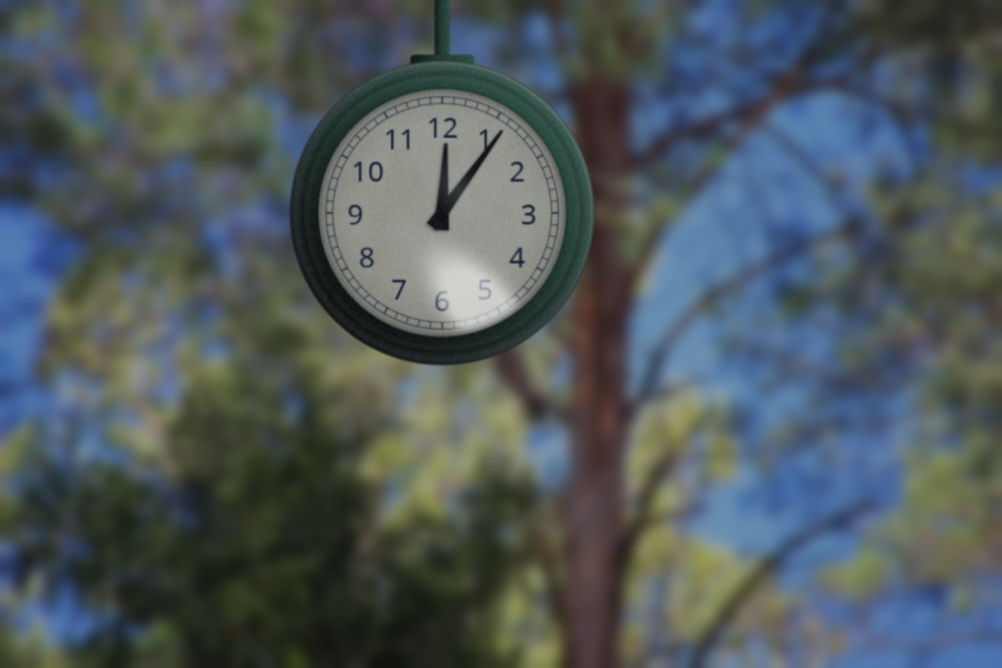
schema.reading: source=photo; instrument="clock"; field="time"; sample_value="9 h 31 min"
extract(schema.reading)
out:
12 h 06 min
